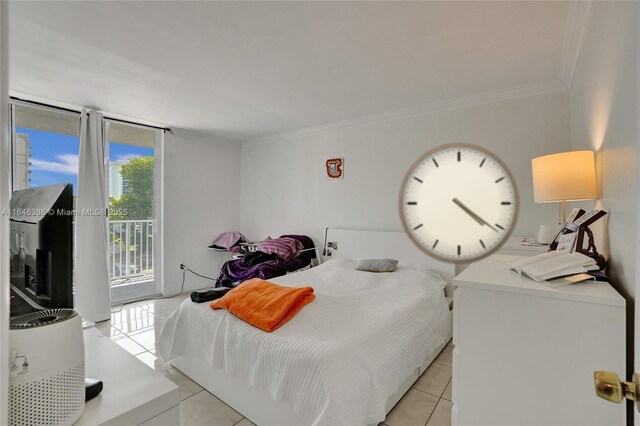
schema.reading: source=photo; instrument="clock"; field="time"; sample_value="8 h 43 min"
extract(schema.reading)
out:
4 h 21 min
